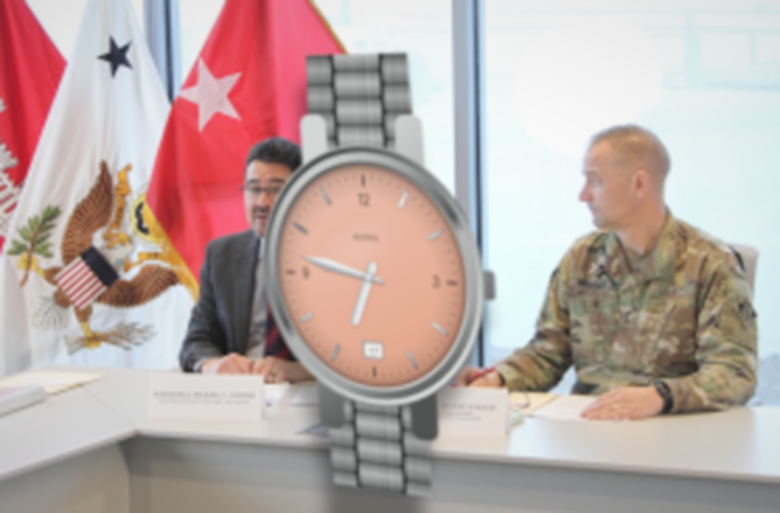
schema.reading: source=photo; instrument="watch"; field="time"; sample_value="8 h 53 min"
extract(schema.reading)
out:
6 h 47 min
